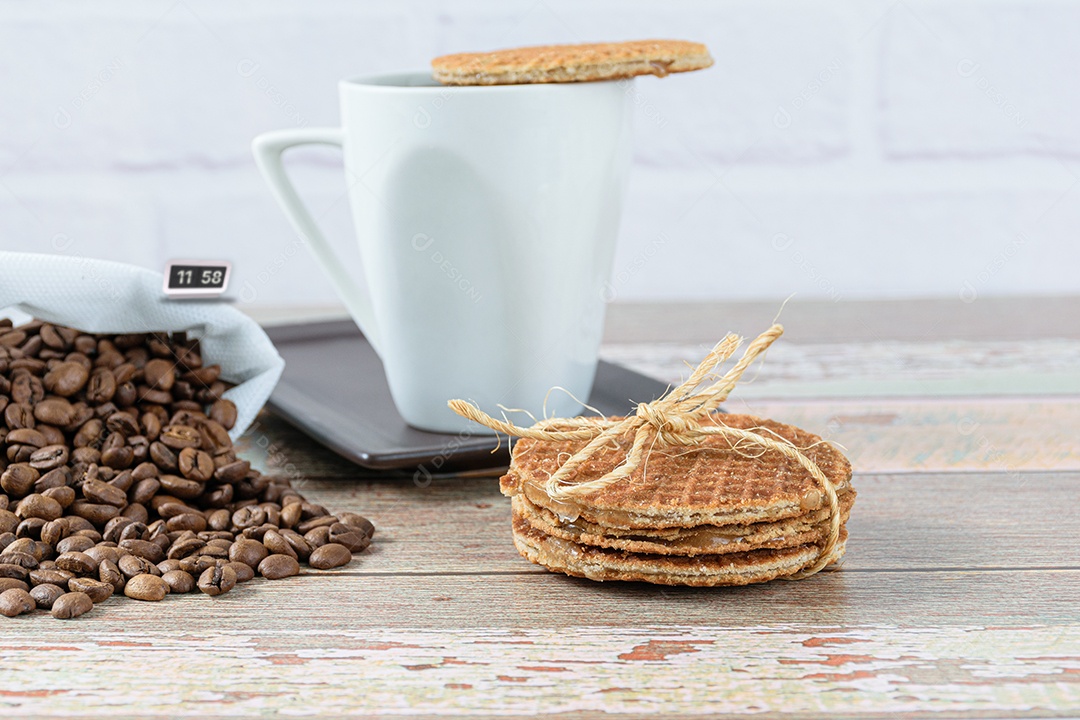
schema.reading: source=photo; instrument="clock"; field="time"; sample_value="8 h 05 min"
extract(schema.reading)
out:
11 h 58 min
